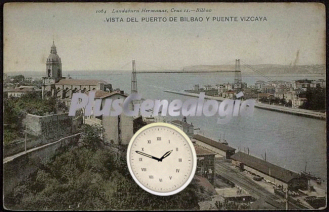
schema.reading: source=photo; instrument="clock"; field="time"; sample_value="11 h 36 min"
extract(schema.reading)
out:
1 h 48 min
